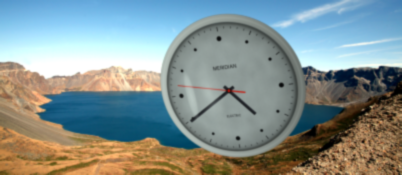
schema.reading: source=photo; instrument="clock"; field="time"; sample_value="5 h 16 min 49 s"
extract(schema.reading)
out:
4 h 39 min 47 s
